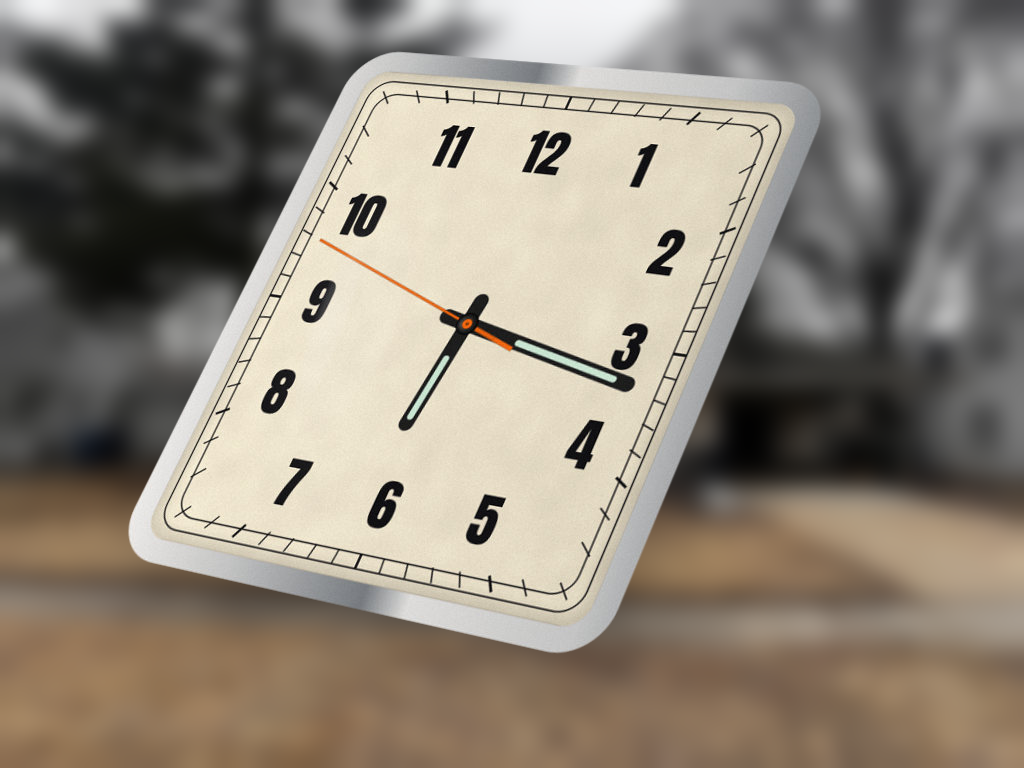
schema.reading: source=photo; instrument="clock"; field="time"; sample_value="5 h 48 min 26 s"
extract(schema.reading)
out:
6 h 16 min 48 s
